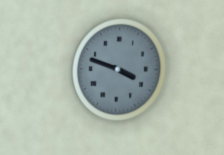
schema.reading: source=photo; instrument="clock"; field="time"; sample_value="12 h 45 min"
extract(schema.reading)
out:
3 h 48 min
